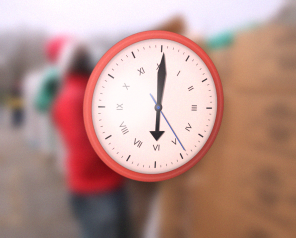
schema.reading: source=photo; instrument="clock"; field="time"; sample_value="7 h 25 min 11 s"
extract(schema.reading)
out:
6 h 00 min 24 s
